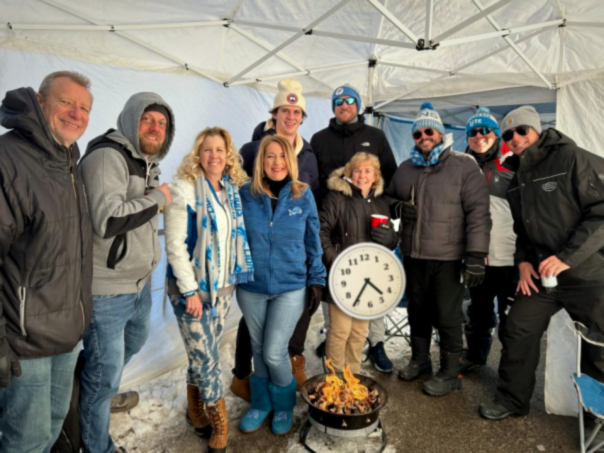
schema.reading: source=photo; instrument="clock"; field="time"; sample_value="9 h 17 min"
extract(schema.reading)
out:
4 h 36 min
